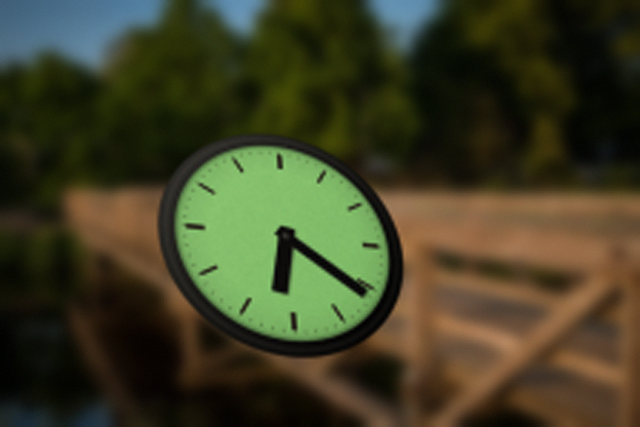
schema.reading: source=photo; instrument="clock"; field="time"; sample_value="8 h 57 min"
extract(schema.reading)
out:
6 h 21 min
